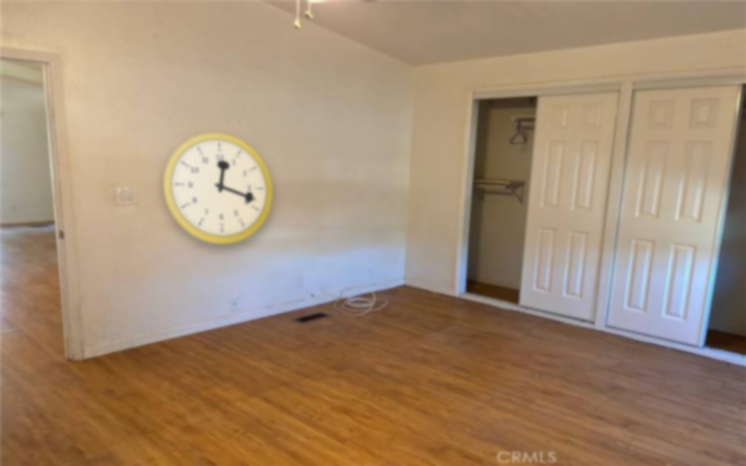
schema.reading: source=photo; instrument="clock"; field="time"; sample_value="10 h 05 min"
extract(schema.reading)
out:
12 h 18 min
